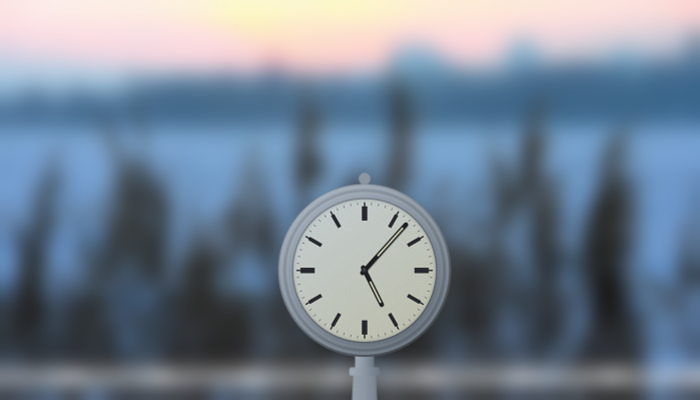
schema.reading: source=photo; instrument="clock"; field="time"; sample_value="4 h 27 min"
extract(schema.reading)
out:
5 h 07 min
